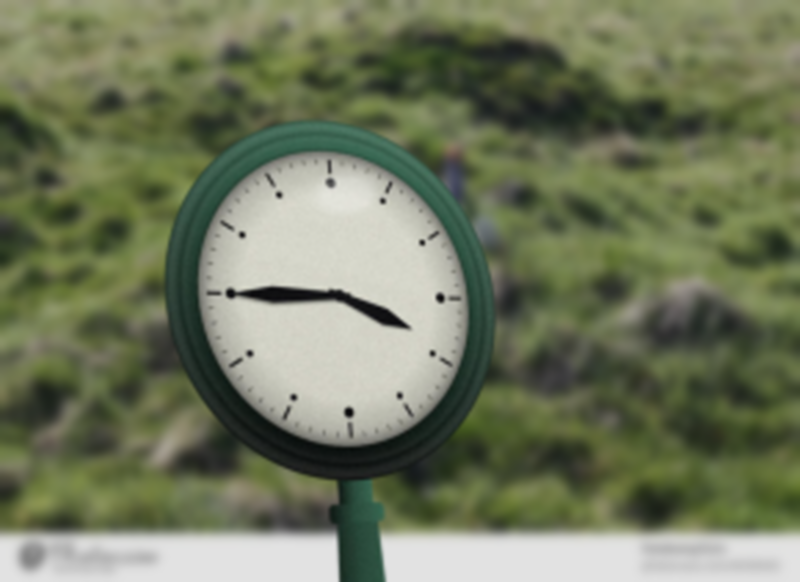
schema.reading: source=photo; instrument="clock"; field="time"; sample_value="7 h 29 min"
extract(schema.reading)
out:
3 h 45 min
